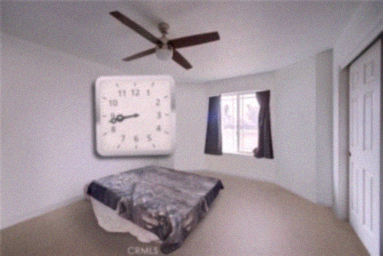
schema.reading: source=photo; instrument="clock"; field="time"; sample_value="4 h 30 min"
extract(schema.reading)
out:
8 h 43 min
